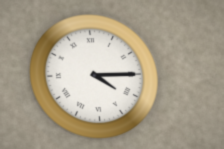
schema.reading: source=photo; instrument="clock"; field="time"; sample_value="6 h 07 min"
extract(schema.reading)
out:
4 h 15 min
